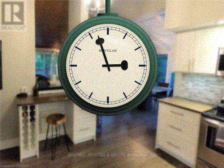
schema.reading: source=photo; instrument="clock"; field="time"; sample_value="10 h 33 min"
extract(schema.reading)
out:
2 h 57 min
